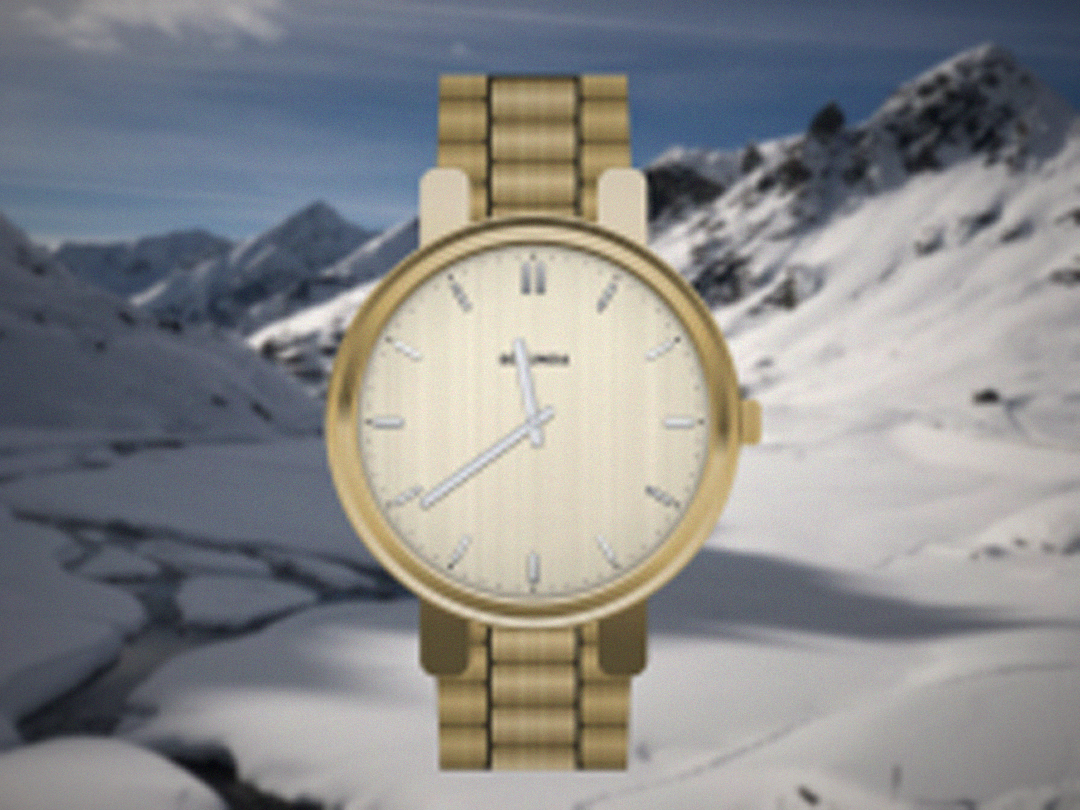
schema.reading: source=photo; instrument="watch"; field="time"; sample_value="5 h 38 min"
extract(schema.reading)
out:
11 h 39 min
